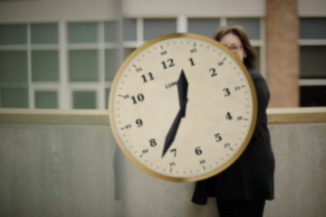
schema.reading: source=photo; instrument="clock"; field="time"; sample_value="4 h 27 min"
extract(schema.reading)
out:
12 h 37 min
